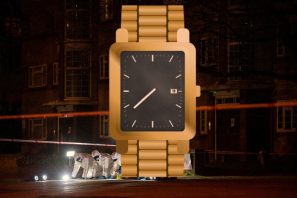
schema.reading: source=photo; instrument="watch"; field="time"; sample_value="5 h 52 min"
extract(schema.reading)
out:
7 h 38 min
